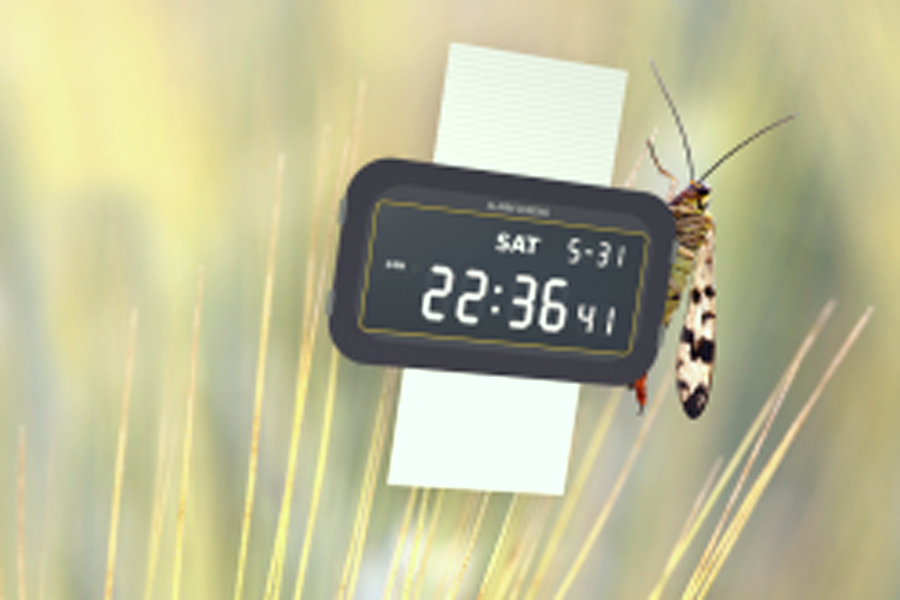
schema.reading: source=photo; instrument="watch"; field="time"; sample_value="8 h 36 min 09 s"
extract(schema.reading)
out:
22 h 36 min 41 s
